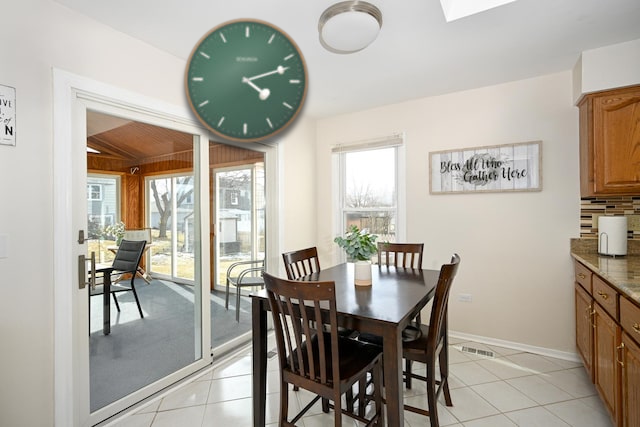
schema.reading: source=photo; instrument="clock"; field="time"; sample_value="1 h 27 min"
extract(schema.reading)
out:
4 h 12 min
